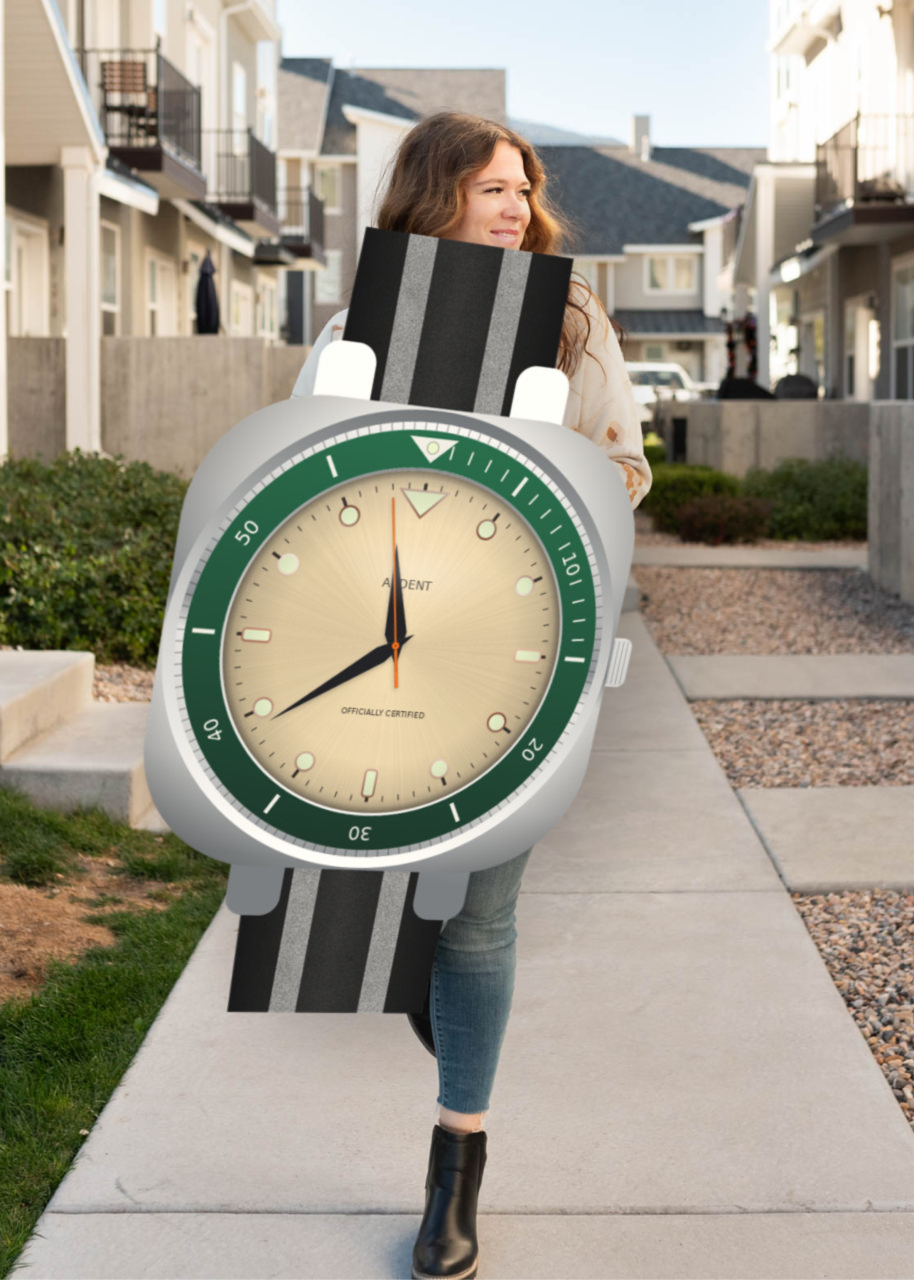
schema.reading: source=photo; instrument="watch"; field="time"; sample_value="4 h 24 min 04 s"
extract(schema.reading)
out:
11 h 38 min 58 s
